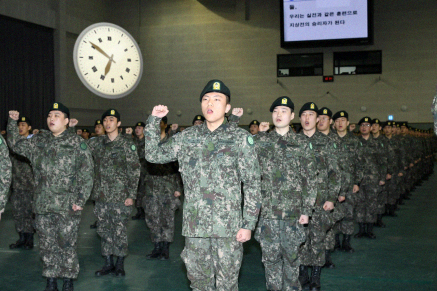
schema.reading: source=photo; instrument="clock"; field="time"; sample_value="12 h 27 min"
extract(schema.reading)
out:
6 h 51 min
